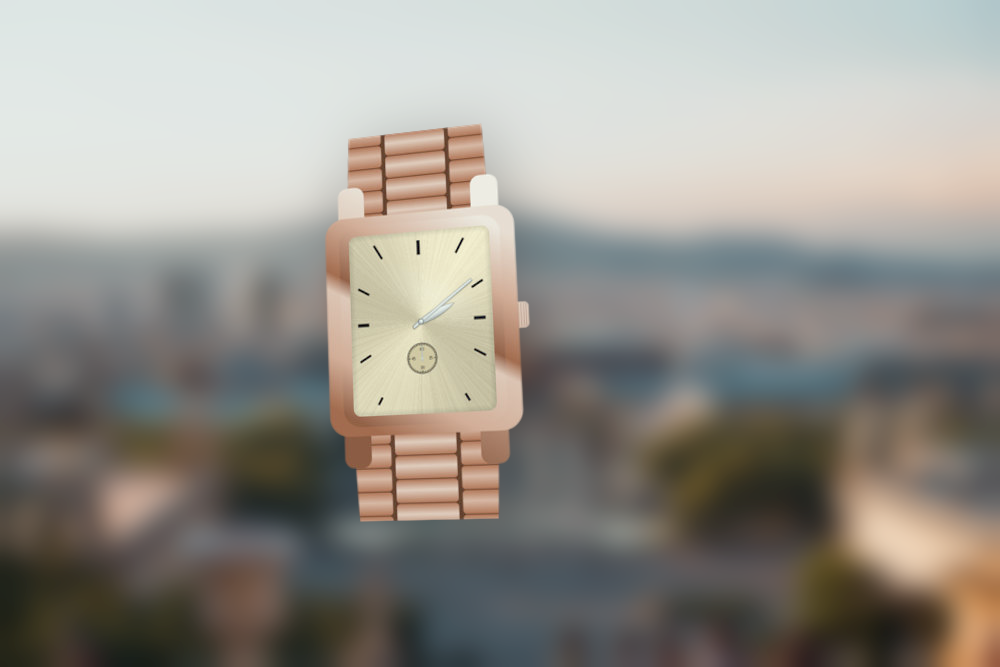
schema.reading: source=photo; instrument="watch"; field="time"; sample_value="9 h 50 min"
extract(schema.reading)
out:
2 h 09 min
